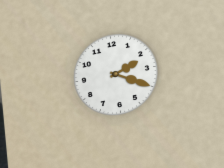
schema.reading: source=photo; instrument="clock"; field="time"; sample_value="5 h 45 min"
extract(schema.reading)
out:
2 h 20 min
